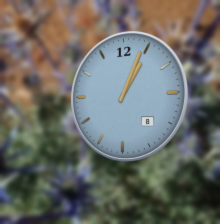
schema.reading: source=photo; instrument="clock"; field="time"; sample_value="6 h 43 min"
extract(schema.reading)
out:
1 h 04 min
